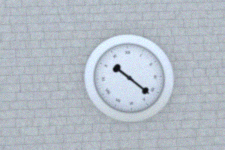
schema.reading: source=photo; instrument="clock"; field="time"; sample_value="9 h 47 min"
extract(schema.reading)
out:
10 h 22 min
